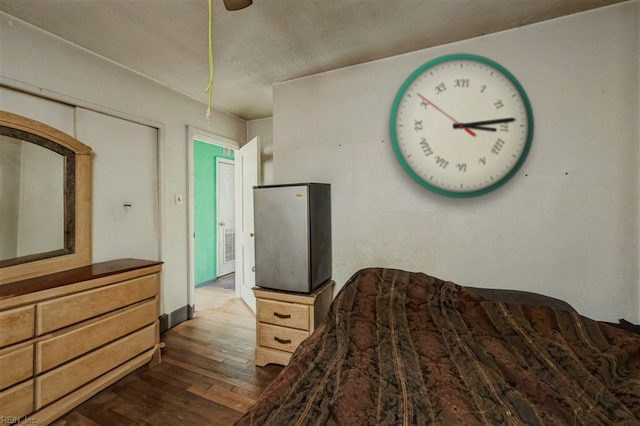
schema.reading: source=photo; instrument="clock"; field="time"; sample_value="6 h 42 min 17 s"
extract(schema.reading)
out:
3 h 13 min 51 s
